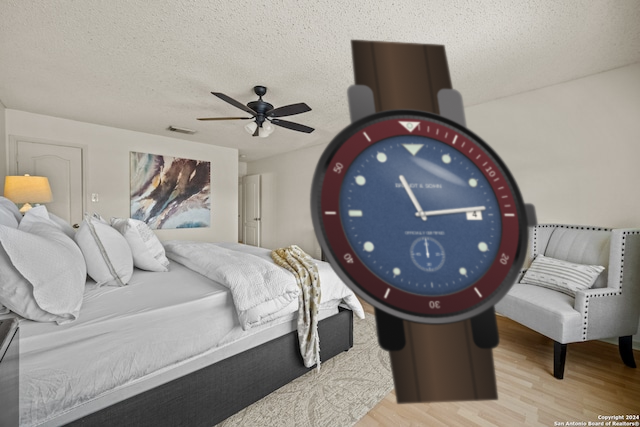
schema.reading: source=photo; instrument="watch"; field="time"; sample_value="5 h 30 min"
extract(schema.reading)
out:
11 h 14 min
